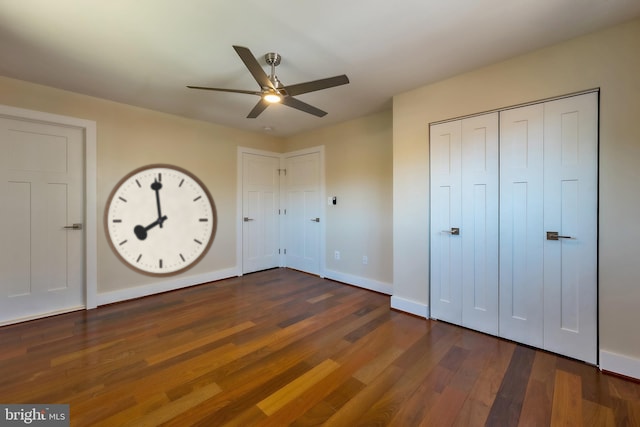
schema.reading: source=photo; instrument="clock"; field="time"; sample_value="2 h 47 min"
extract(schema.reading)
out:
7 h 59 min
